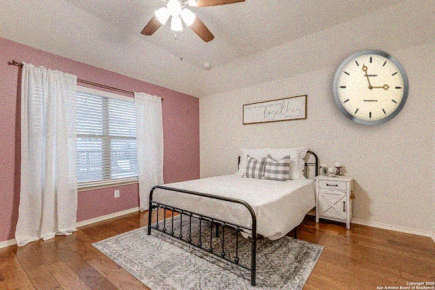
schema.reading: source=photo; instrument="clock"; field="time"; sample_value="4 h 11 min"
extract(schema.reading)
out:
2 h 57 min
